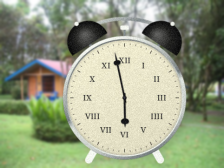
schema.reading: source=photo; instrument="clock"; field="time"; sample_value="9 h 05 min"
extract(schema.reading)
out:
5 h 58 min
